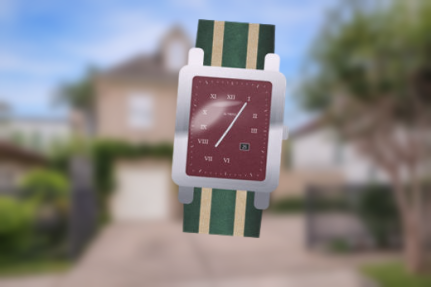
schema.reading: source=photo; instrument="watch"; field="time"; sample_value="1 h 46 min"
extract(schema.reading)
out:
7 h 05 min
